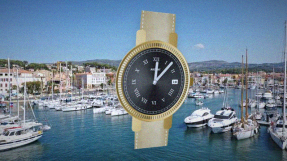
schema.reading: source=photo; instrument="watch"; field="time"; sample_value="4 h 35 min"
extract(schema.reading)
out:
12 h 07 min
